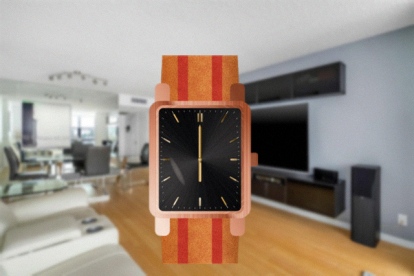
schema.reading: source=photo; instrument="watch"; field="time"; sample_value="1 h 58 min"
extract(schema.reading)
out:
6 h 00 min
